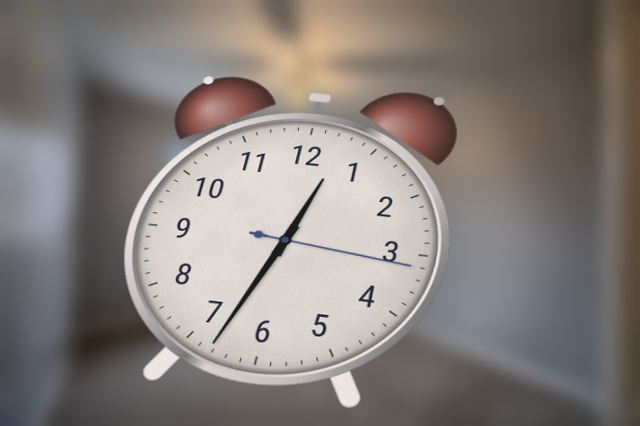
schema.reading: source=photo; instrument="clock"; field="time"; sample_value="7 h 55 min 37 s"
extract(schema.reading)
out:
12 h 33 min 16 s
